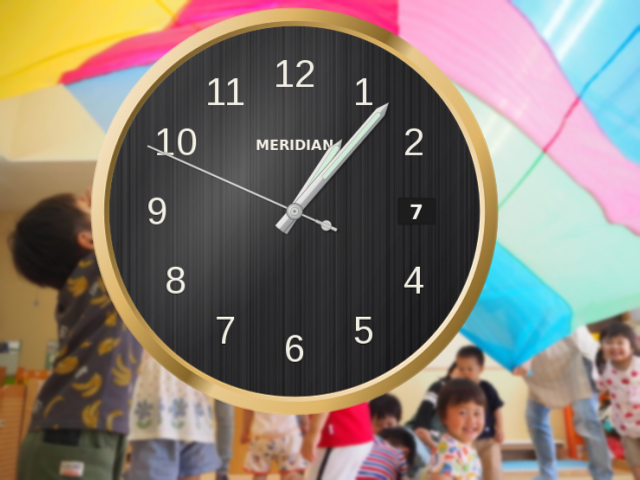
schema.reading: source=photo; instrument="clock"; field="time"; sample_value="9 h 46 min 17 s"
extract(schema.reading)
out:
1 h 06 min 49 s
